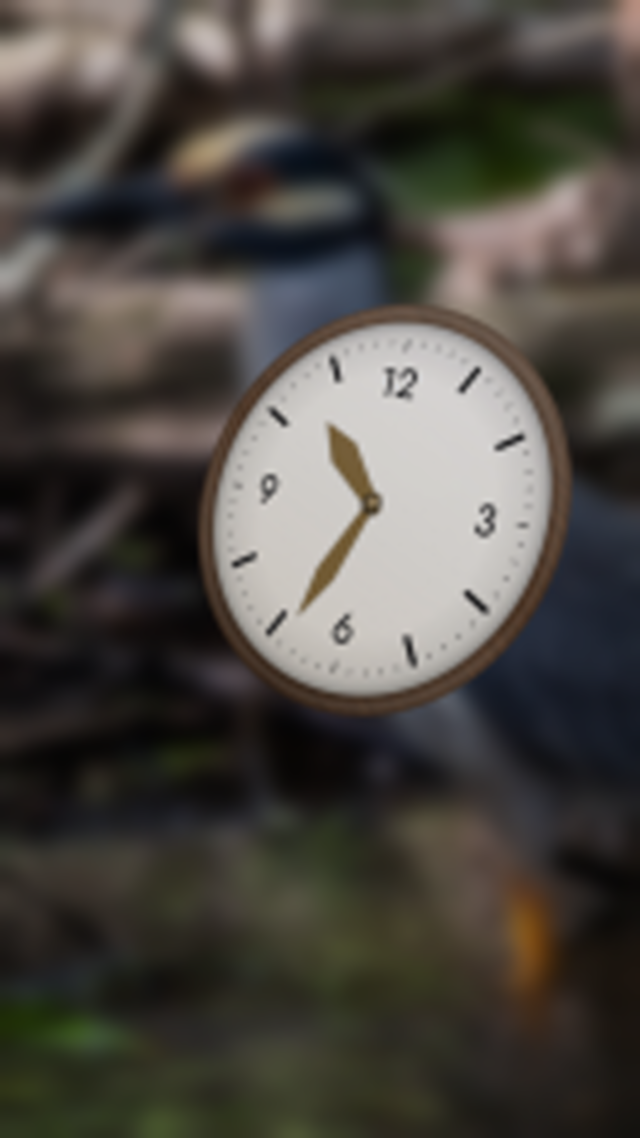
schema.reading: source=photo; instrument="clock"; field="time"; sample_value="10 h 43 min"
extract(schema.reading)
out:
10 h 34 min
